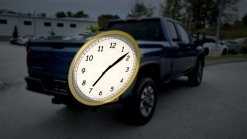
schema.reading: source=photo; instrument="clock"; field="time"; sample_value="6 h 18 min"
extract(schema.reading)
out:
7 h 08 min
